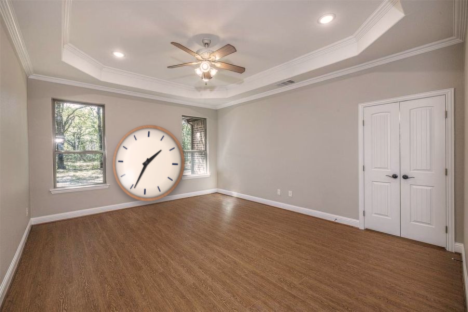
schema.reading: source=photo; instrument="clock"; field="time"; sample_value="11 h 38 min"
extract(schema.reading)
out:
1 h 34 min
